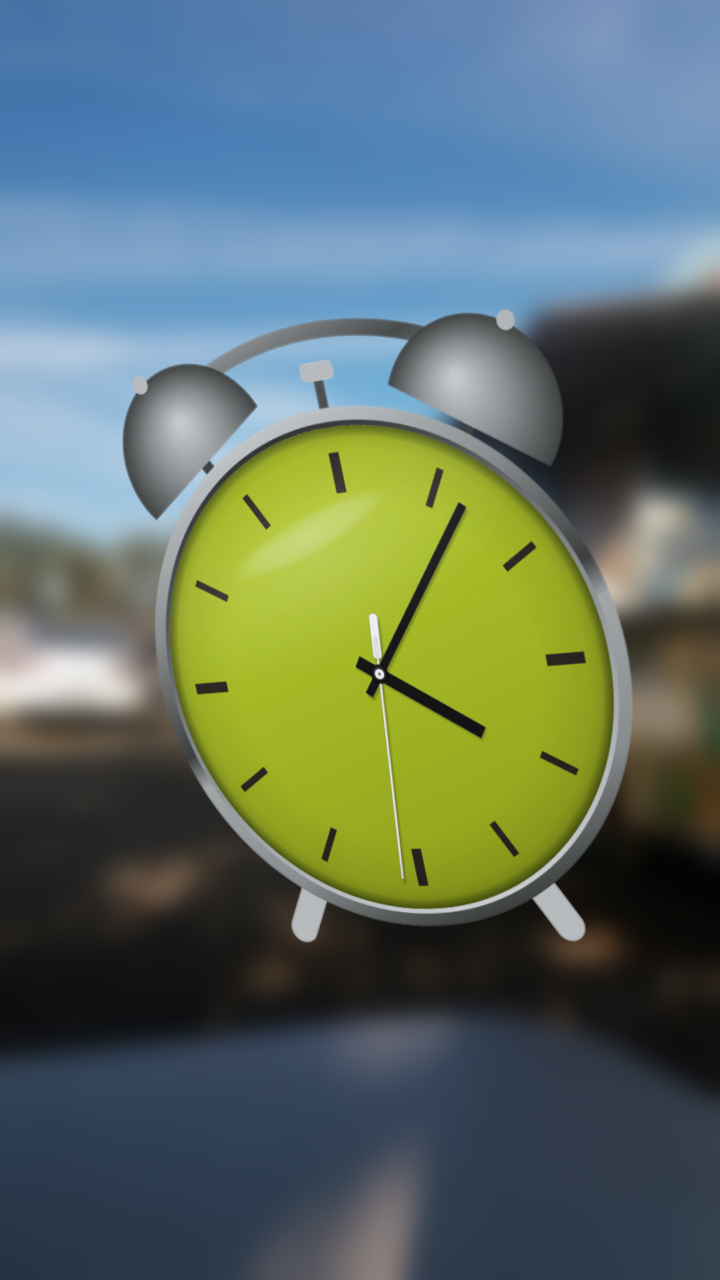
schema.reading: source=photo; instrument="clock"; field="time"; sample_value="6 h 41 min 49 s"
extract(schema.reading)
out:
4 h 06 min 31 s
